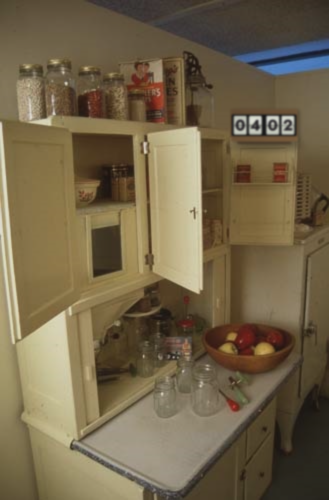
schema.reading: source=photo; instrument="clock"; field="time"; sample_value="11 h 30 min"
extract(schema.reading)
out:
4 h 02 min
